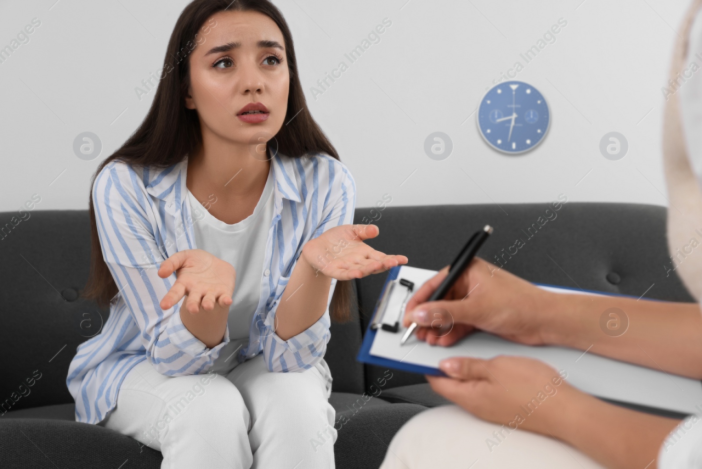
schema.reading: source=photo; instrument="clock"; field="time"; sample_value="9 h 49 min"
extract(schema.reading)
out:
8 h 32 min
